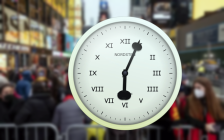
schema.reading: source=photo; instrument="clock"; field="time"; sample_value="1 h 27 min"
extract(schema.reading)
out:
6 h 04 min
